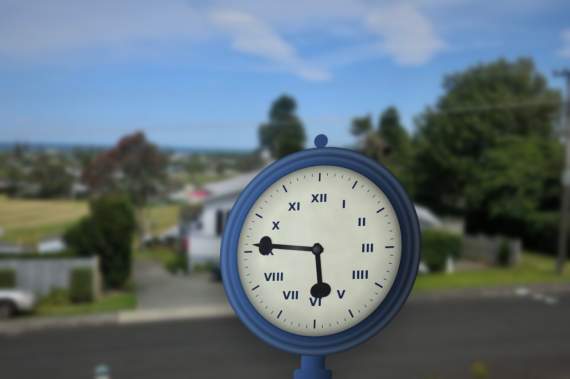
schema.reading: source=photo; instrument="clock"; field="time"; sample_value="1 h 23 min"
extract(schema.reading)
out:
5 h 46 min
